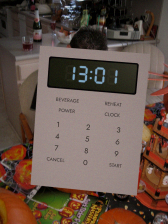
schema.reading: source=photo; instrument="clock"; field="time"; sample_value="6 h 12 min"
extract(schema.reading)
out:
13 h 01 min
